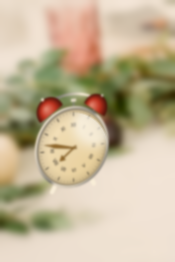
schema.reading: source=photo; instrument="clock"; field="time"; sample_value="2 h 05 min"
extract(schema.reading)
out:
7 h 47 min
